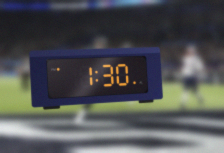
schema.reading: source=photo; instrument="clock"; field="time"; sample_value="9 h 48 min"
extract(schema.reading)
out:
1 h 30 min
